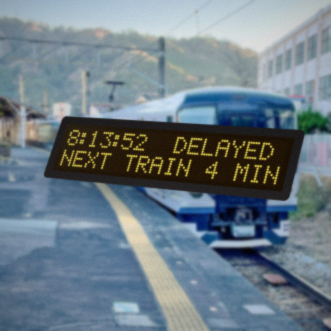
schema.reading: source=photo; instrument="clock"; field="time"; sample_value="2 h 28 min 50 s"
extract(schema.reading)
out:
8 h 13 min 52 s
